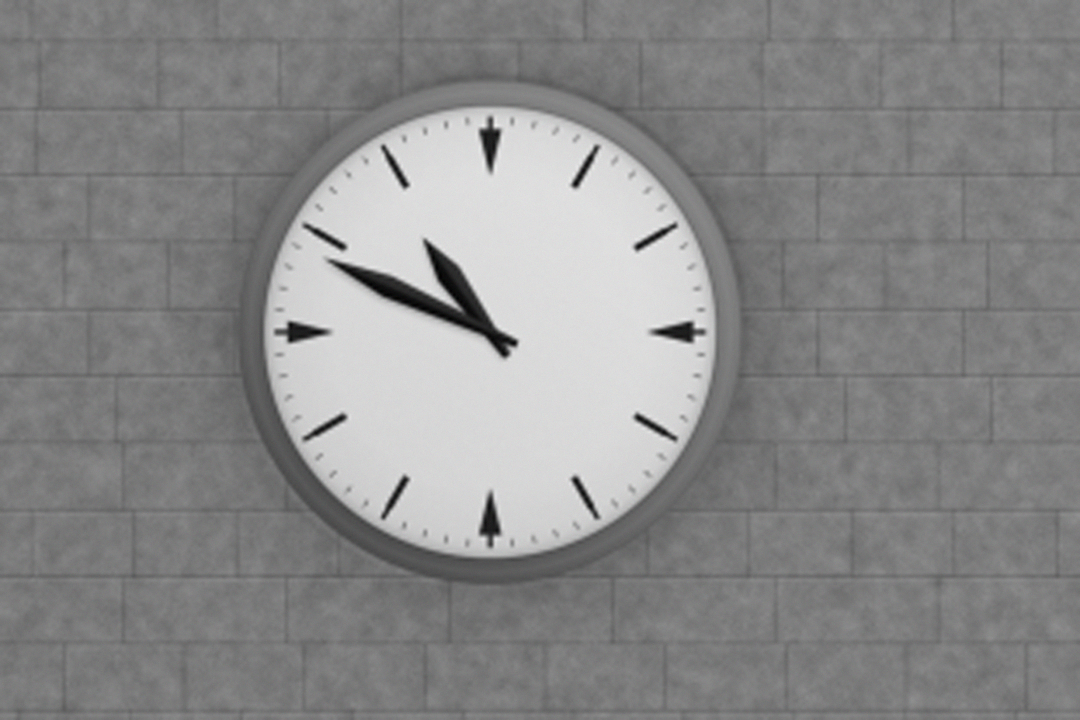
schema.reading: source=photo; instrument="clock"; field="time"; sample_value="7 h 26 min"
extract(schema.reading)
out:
10 h 49 min
